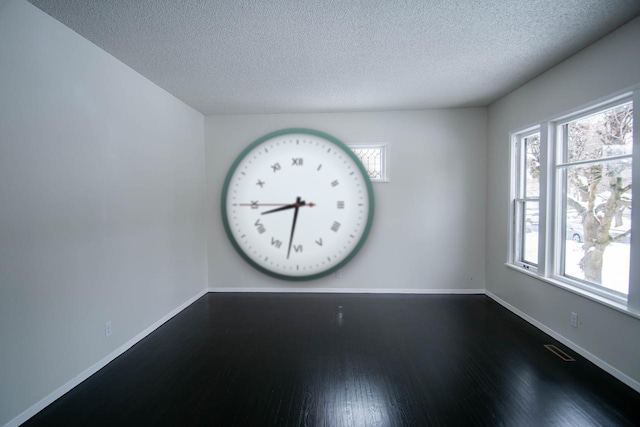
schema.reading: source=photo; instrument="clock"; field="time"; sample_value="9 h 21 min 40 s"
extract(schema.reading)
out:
8 h 31 min 45 s
